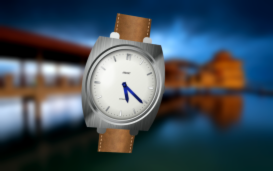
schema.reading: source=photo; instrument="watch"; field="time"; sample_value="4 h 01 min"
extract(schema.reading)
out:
5 h 21 min
